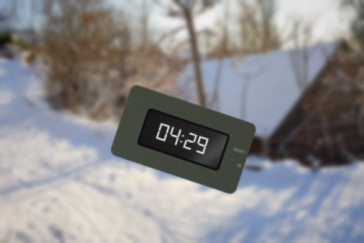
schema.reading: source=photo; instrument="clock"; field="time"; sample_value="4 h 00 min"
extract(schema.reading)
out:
4 h 29 min
